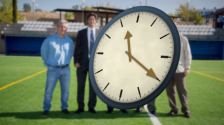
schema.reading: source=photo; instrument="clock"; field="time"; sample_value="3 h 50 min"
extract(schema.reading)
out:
11 h 20 min
